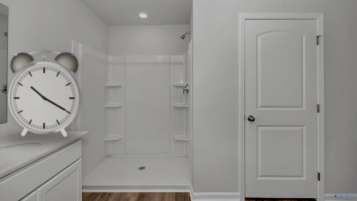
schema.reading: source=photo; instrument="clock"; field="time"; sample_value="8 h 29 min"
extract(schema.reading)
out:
10 h 20 min
